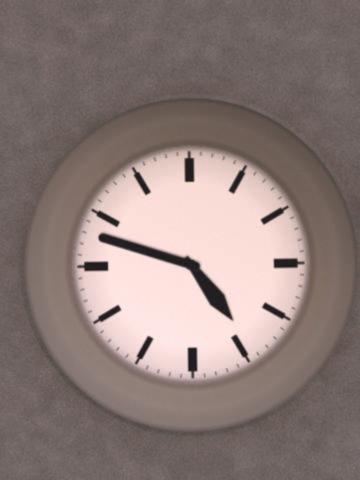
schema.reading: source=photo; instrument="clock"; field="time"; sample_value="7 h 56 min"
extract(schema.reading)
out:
4 h 48 min
